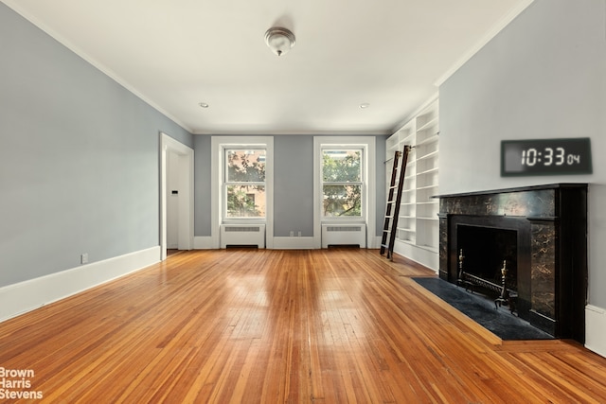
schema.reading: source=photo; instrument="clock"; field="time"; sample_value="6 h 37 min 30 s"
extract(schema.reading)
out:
10 h 33 min 04 s
